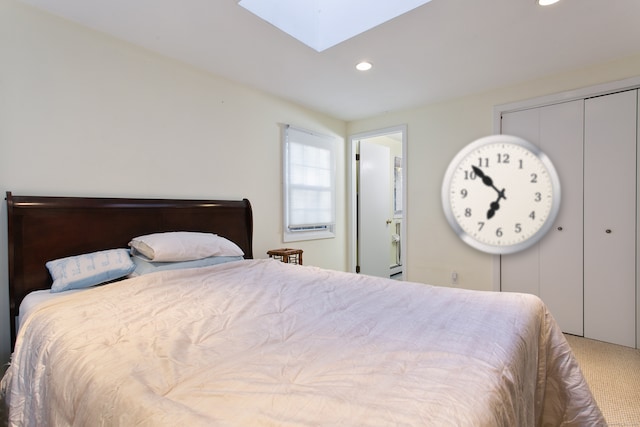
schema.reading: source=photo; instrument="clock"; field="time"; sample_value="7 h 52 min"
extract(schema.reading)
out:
6 h 52 min
